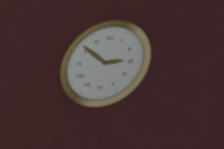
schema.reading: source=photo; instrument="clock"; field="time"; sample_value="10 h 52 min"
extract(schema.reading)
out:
2 h 51 min
